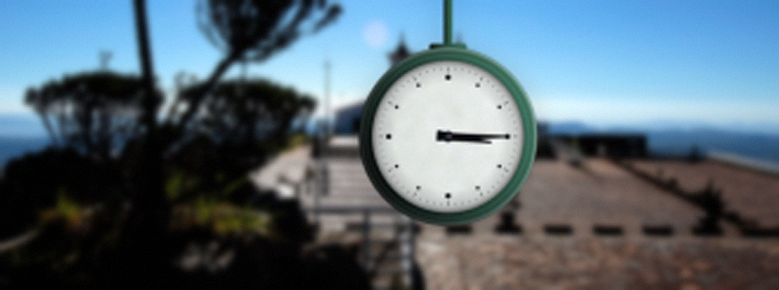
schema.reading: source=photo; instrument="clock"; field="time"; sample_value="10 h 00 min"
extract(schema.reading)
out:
3 h 15 min
